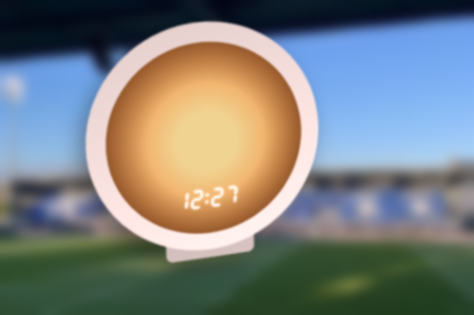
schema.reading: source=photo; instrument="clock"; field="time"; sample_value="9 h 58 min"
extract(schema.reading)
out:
12 h 27 min
